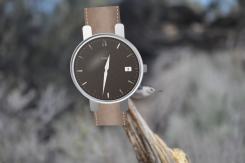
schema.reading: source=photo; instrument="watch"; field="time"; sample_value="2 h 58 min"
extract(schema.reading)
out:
12 h 32 min
